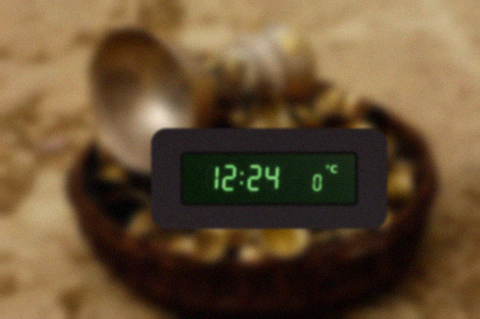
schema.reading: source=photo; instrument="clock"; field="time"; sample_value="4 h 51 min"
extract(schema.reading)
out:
12 h 24 min
